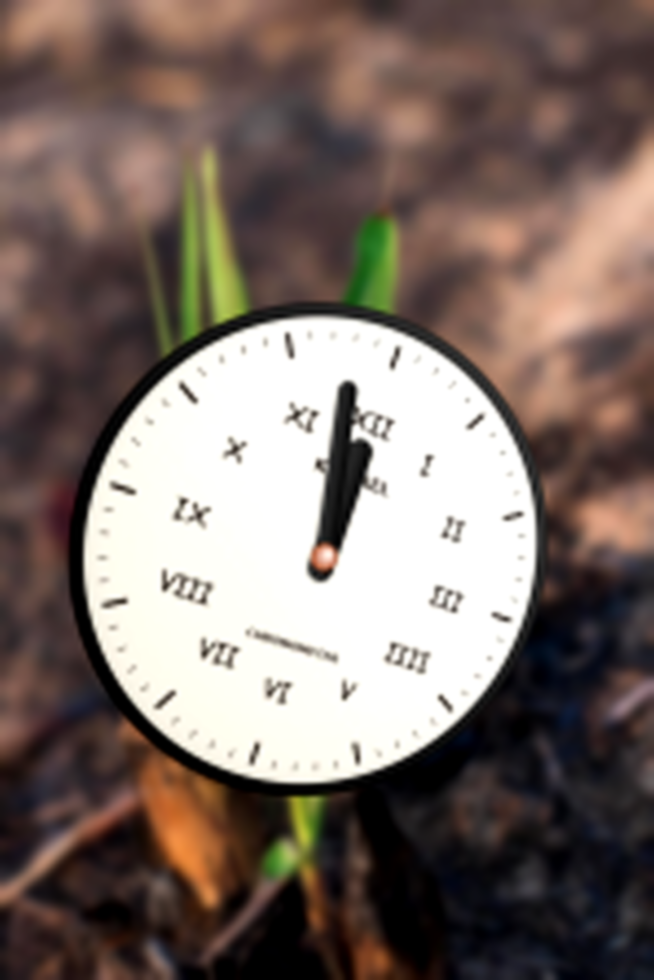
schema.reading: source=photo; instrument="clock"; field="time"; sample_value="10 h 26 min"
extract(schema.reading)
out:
11 h 58 min
